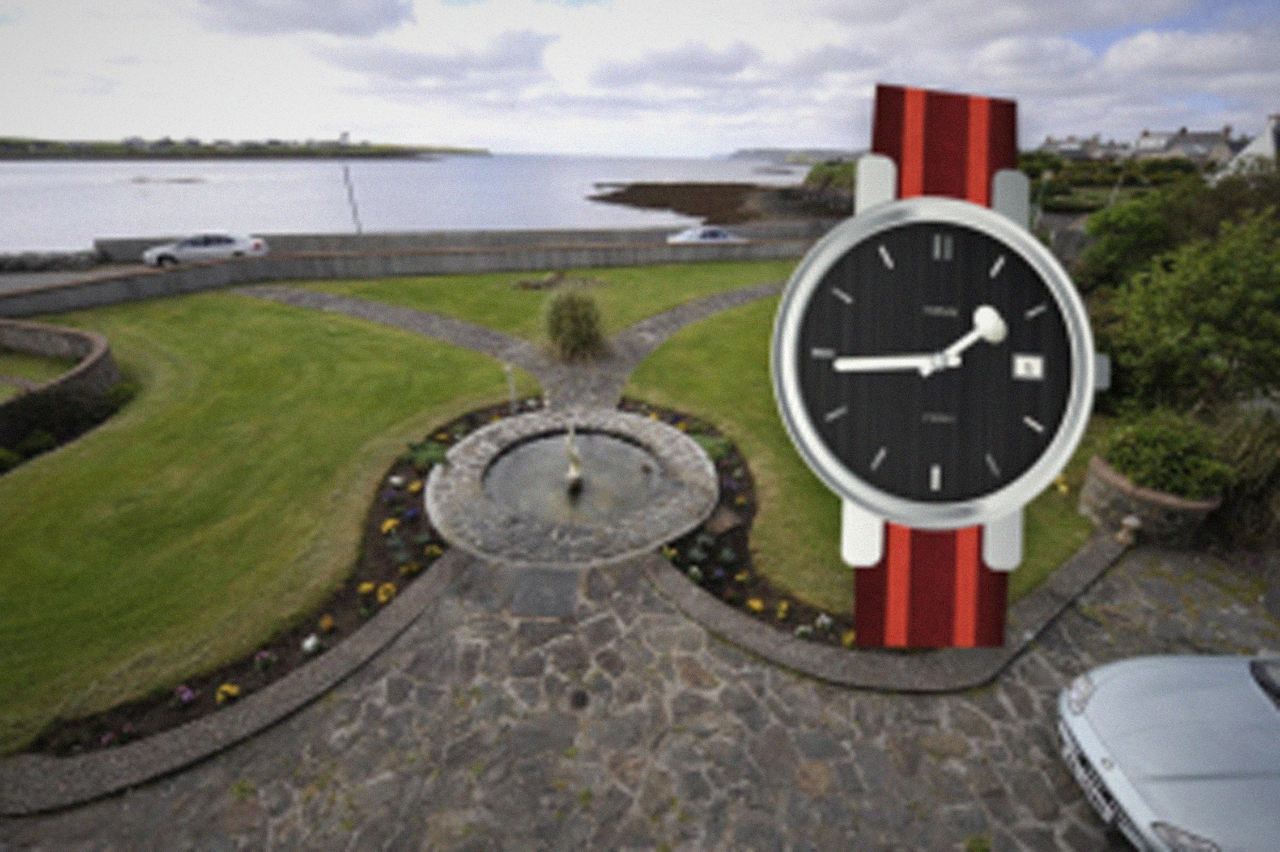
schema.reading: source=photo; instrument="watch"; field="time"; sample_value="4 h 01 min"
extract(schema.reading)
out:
1 h 44 min
